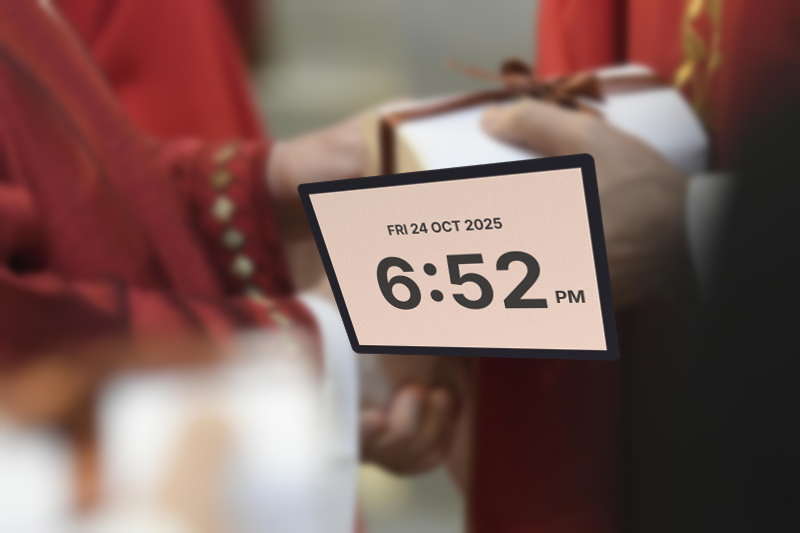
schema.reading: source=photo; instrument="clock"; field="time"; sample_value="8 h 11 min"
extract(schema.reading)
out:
6 h 52 min
